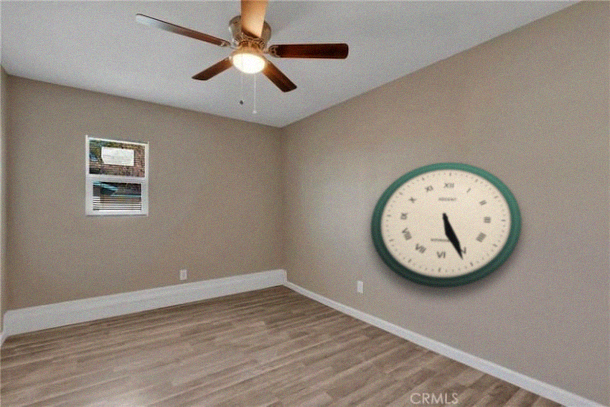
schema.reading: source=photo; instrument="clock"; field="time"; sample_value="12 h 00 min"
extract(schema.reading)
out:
5 h 26 min
